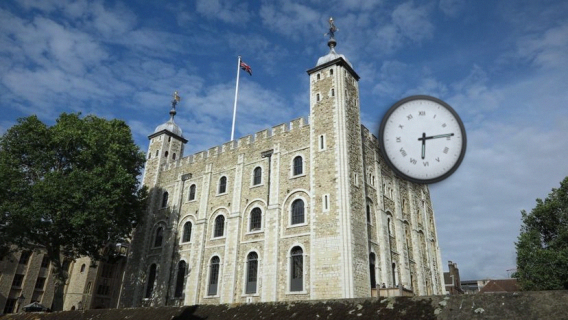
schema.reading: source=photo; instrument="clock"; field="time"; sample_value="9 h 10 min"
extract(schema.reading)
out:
6 h 14 min
